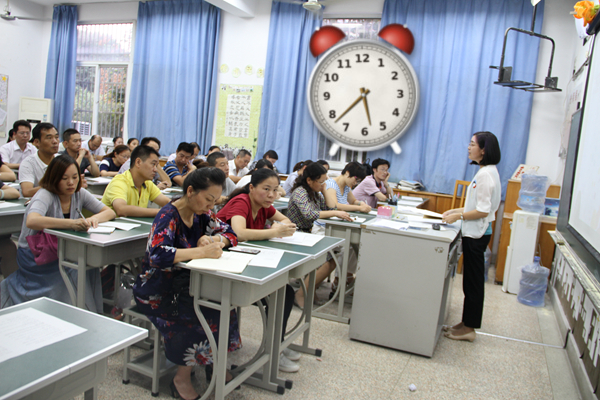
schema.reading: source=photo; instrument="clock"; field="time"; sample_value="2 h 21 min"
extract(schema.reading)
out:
5 h 38 min
